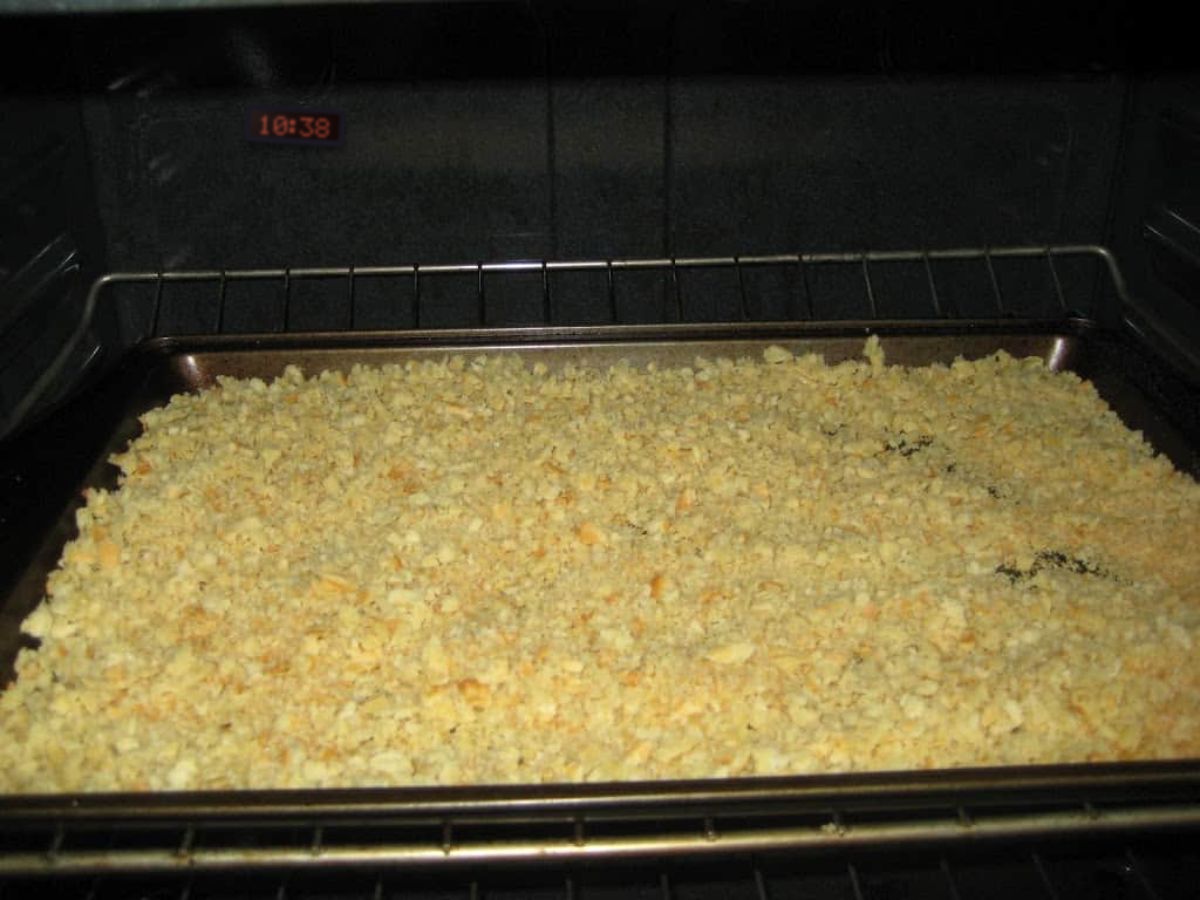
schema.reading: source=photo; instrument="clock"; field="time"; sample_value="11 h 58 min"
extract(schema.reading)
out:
10 h 38 min
